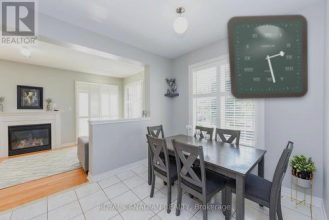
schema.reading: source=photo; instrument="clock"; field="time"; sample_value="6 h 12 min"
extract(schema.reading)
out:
2 h 28 min
